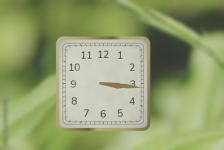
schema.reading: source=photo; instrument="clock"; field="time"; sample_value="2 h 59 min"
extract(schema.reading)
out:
3 h 16 min
